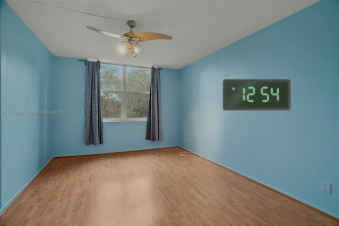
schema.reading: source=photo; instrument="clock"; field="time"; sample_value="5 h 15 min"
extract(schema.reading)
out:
12 h 54 min
